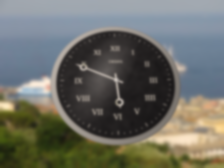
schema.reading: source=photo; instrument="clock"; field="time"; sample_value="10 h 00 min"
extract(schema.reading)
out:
5 h 49 min
